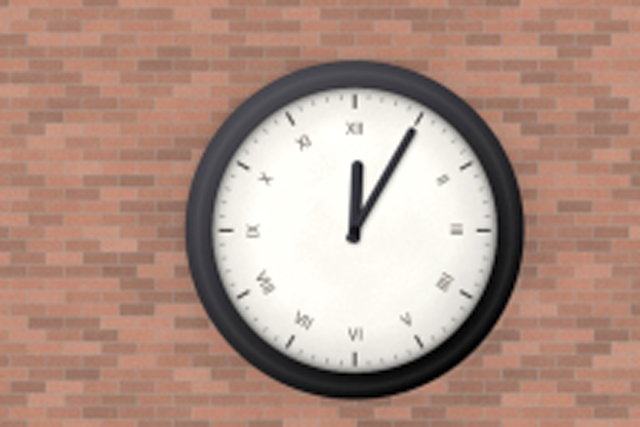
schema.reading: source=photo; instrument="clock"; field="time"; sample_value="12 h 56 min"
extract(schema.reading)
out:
12 h 05 min
